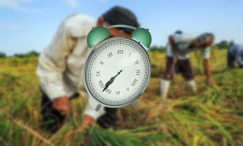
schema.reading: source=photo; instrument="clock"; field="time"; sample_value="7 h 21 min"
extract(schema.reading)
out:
7 h 37 min
